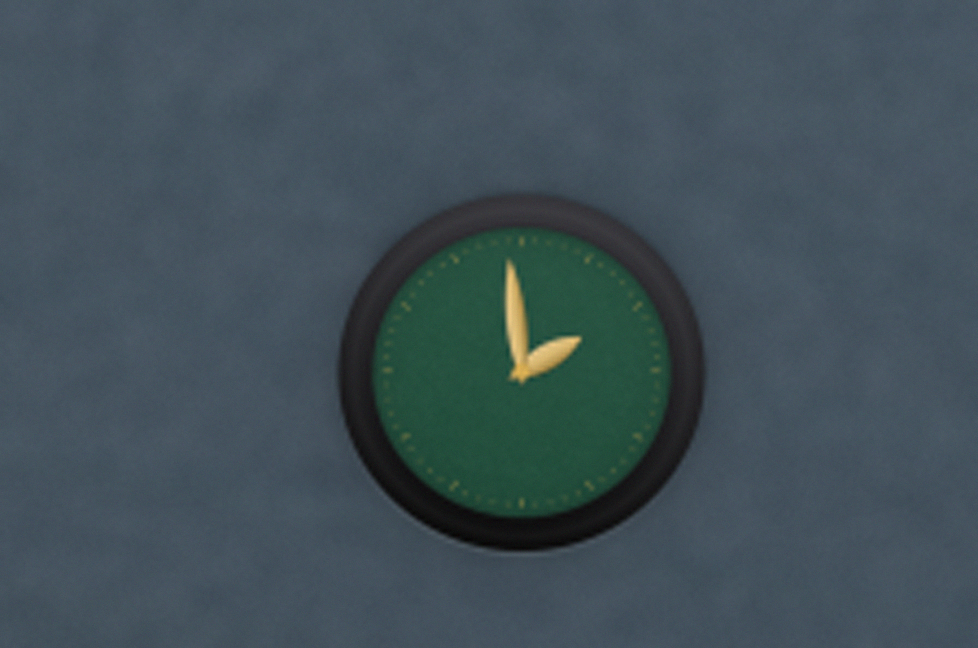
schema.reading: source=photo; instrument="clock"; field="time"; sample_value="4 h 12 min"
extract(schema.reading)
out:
1 h 59 min
